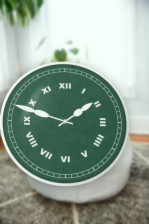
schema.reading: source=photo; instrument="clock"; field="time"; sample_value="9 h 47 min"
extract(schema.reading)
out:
1 h 48 min
